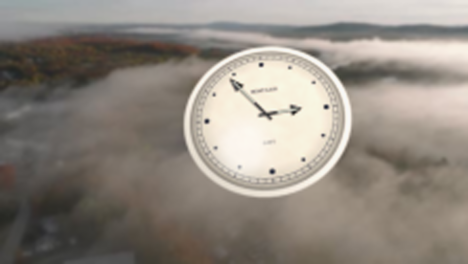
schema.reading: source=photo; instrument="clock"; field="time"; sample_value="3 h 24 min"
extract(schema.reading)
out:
2 h 54 min
